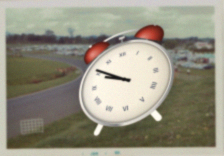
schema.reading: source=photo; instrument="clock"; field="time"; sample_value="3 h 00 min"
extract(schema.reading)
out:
9 h 51 min
